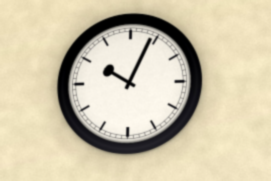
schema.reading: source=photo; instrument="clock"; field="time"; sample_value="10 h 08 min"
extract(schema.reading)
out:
10 h 04 min
